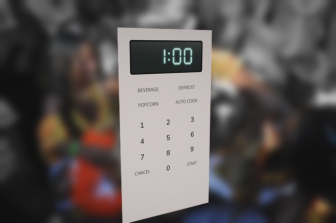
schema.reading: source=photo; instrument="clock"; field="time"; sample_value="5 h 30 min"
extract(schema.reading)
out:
1 h 00 min
